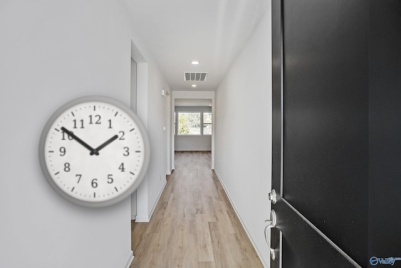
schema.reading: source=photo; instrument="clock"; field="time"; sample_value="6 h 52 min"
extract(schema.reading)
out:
1 h 51 min
